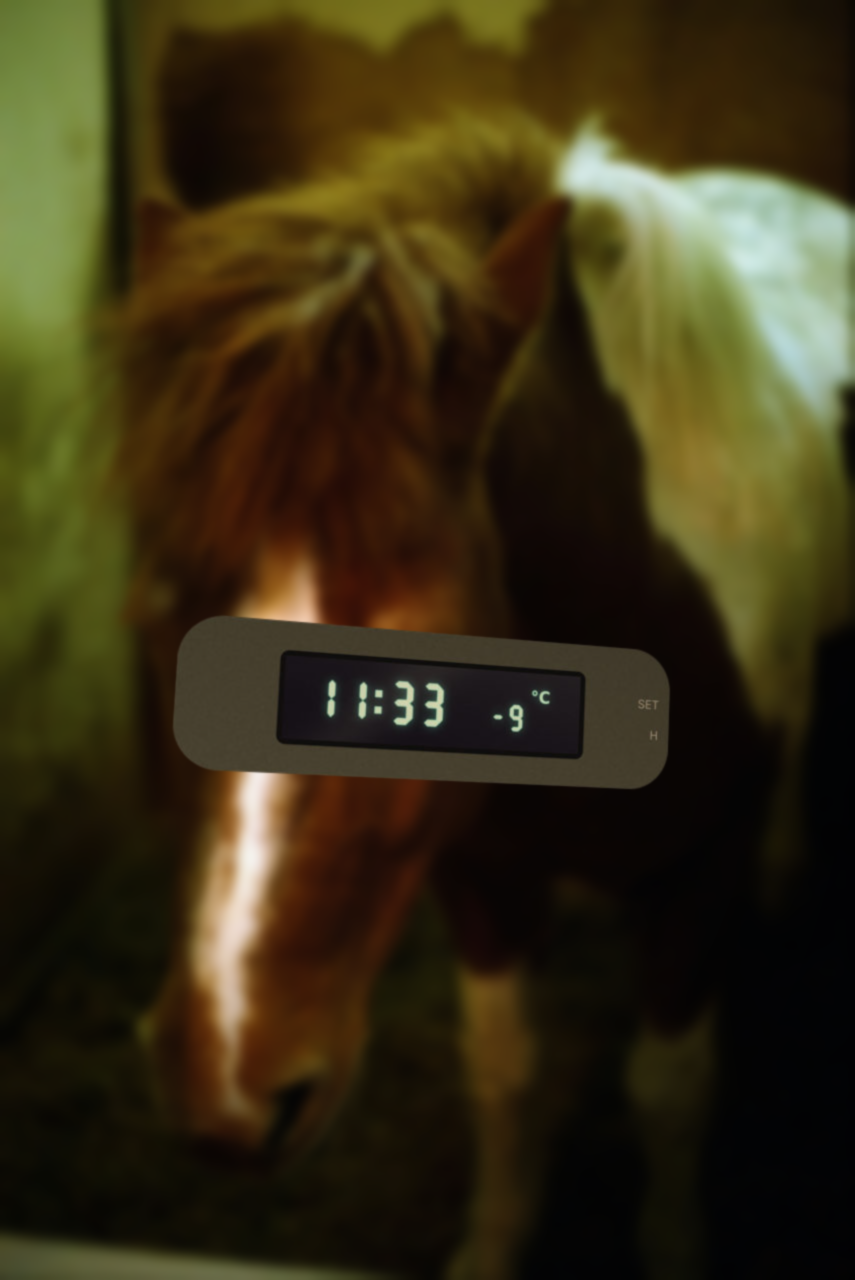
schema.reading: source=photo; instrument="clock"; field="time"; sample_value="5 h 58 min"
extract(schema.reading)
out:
11 h 33 min
